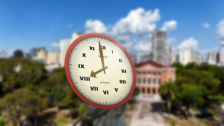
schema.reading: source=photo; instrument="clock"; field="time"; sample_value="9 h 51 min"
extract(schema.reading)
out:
7 h 59 min
